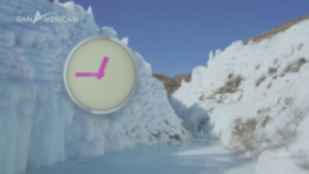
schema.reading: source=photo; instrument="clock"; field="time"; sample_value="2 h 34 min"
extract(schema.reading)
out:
12 h 45 min
